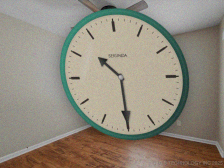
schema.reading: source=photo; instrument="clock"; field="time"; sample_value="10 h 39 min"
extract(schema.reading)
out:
10 h 30 min
